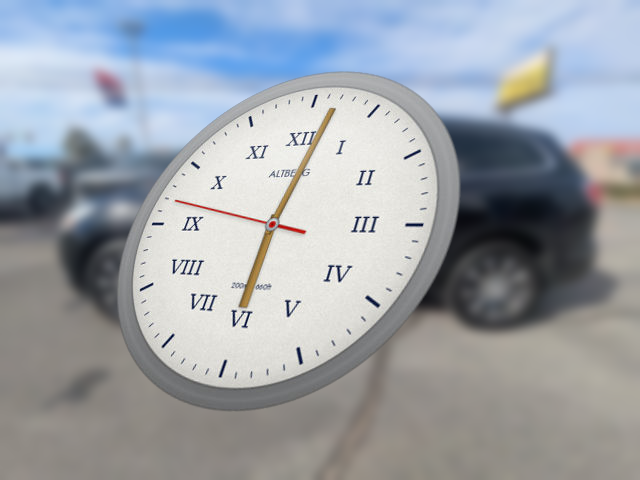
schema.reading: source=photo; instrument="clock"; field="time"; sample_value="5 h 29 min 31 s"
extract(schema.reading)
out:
6 h 01 min 47 s
